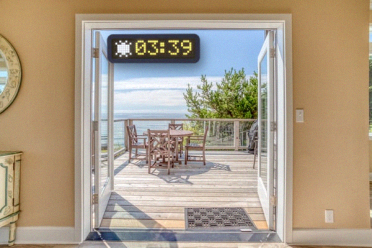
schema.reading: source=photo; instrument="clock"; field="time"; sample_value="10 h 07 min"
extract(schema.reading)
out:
3 h 39 min
